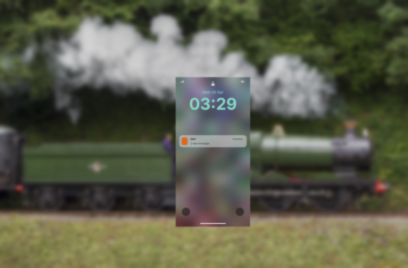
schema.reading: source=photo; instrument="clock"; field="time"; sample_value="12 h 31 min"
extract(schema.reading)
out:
3 h 29 min
